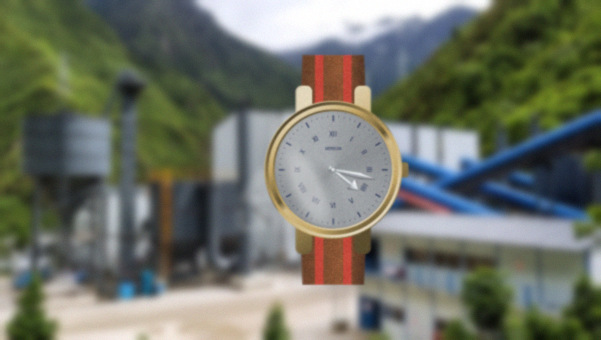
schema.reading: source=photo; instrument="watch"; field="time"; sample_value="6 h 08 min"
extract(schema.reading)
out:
4 h 17 min
